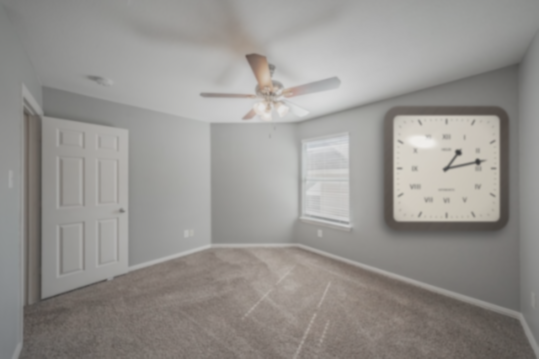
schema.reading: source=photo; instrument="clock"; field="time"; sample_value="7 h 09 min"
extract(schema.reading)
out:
1 h 13 min
